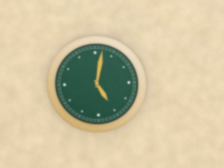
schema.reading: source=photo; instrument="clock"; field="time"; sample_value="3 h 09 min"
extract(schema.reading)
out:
5 h 02 min
